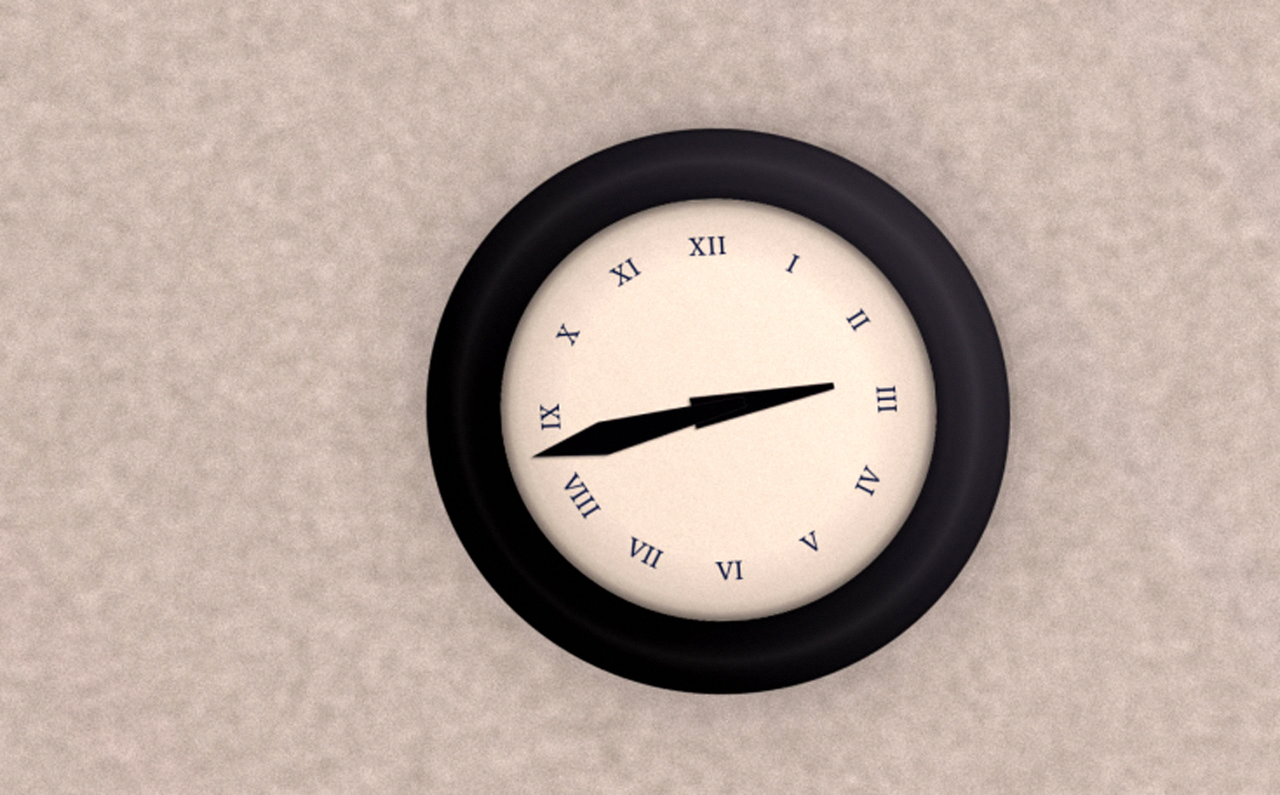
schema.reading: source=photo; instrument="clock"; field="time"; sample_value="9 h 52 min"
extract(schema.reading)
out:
2 h 43 min
